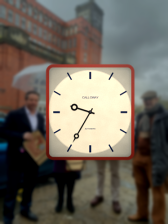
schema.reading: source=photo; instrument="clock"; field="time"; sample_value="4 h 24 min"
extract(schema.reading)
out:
9 h 35 min
